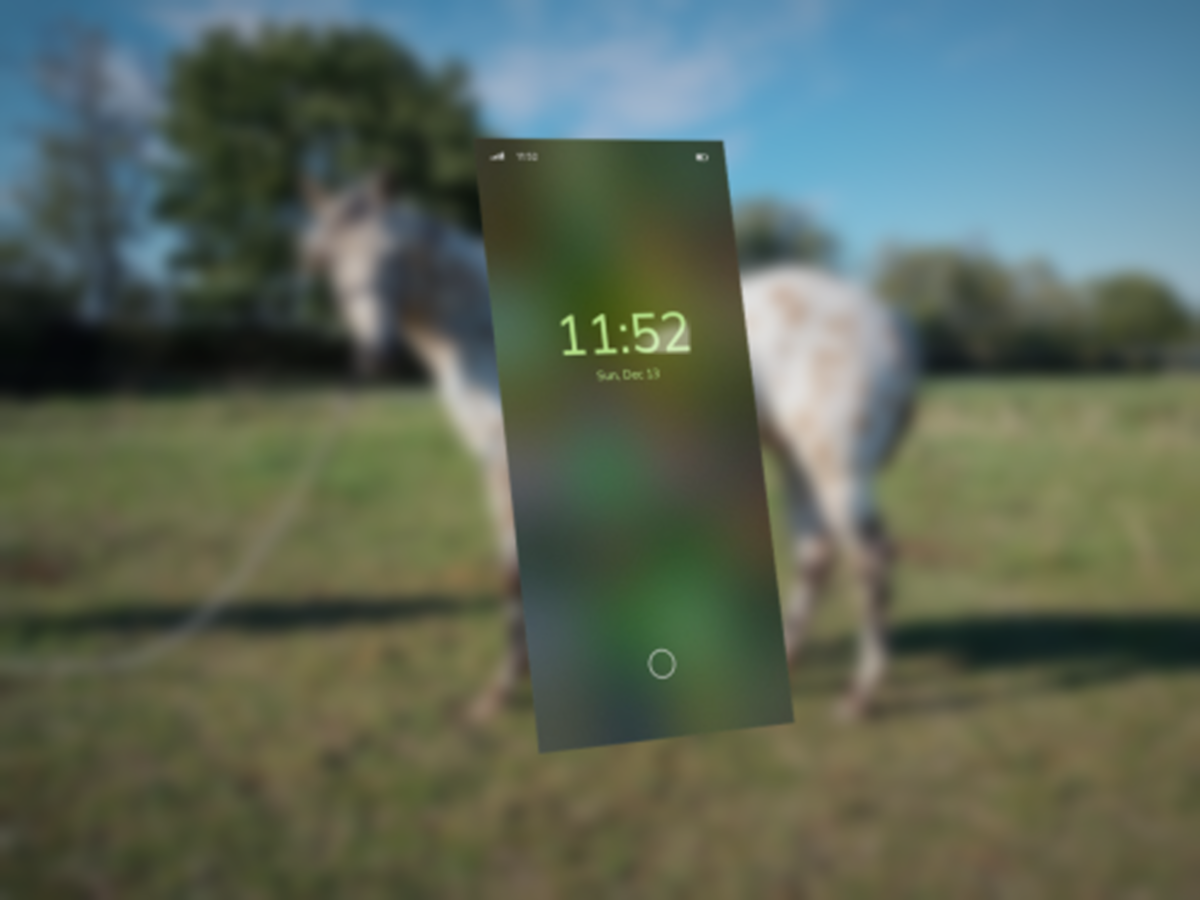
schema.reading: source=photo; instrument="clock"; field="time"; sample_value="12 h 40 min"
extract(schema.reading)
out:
11 h 52 min
